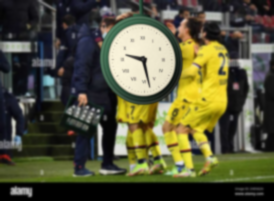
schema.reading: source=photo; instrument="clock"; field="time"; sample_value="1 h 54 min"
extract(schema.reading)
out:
9 h 28 min
